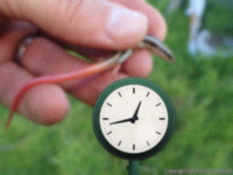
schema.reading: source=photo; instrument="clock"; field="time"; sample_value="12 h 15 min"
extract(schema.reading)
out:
12 h 43 min
